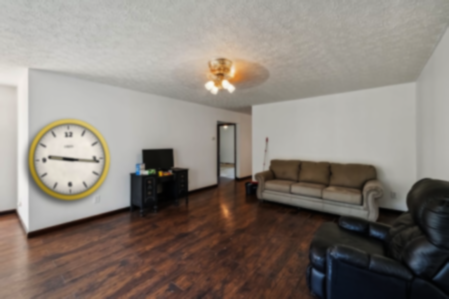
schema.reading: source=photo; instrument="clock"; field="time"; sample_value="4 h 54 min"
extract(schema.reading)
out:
9 h 16 min
